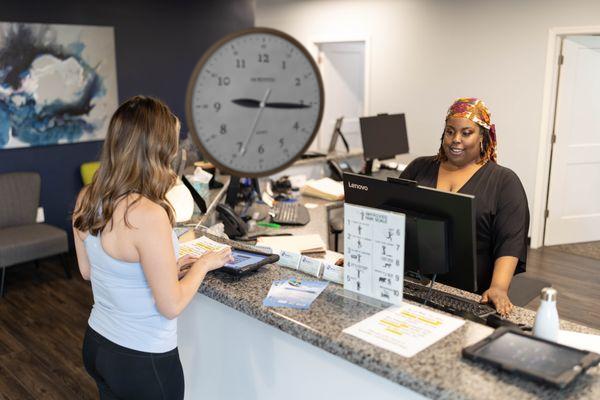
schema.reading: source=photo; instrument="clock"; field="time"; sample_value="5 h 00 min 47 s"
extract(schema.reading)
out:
9 h 15 min 34 s
